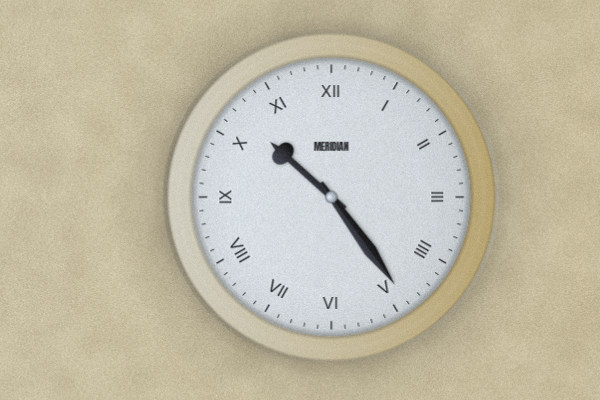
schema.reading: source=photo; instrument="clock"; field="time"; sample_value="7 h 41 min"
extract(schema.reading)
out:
10 h 24 min
